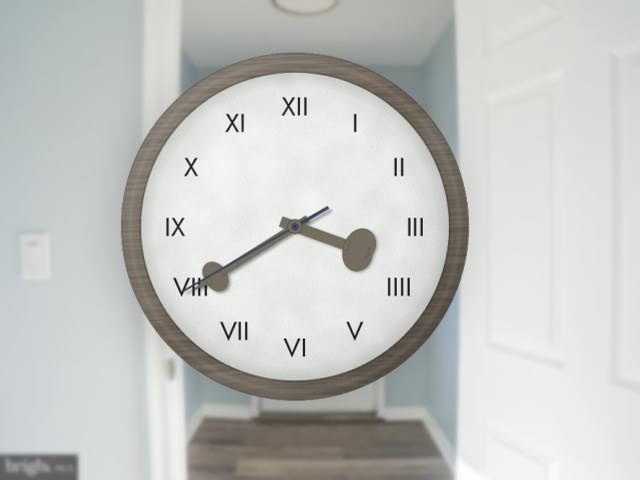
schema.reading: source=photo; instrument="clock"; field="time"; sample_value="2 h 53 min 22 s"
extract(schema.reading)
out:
3 h 39 min 40 s
